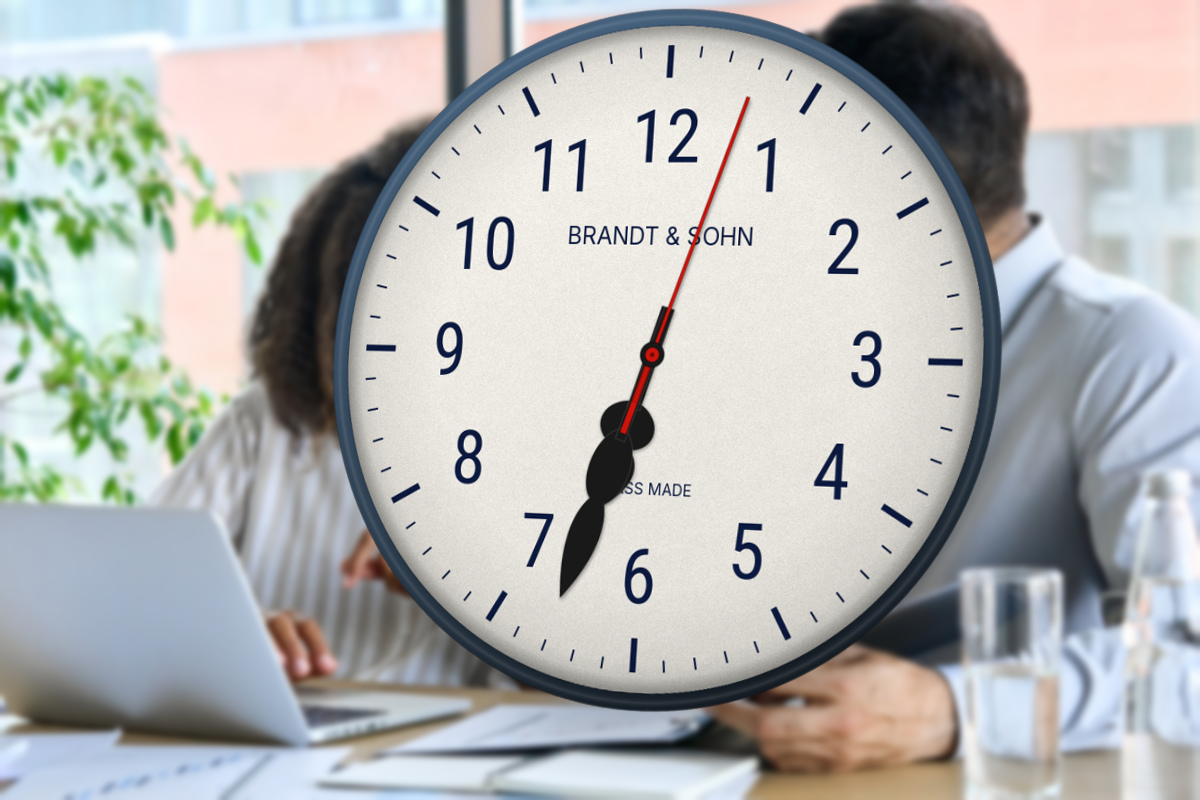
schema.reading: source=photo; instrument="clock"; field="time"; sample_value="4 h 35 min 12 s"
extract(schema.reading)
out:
6 h 33 min 03 s
